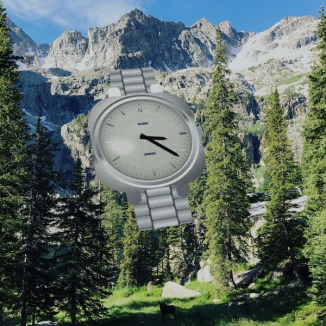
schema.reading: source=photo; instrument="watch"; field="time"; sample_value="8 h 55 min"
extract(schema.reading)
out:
3 h 22 min
